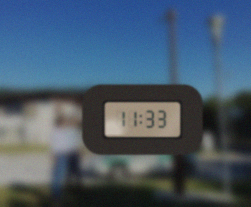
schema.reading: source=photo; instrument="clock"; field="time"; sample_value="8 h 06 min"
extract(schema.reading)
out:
11 h 33 min
